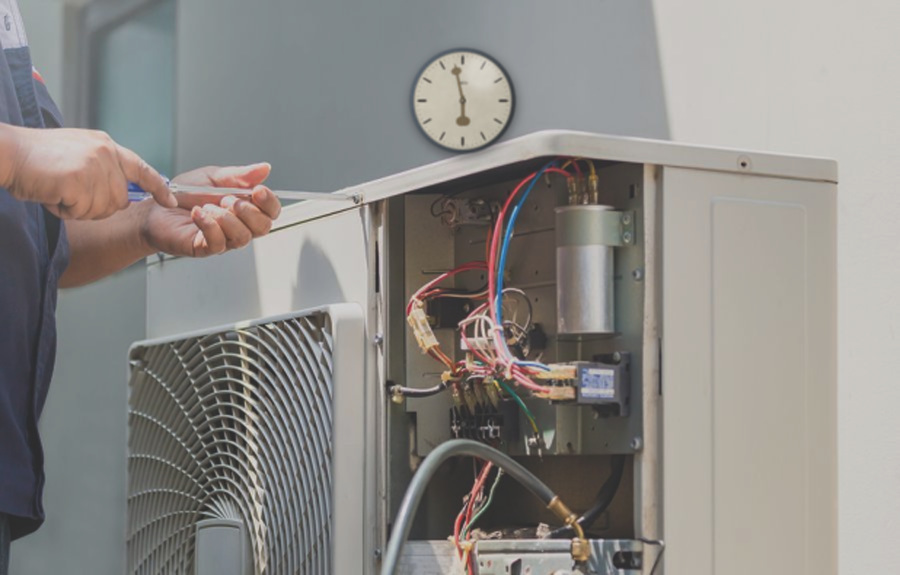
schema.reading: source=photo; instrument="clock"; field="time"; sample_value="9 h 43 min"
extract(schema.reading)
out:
5 h 58 min
